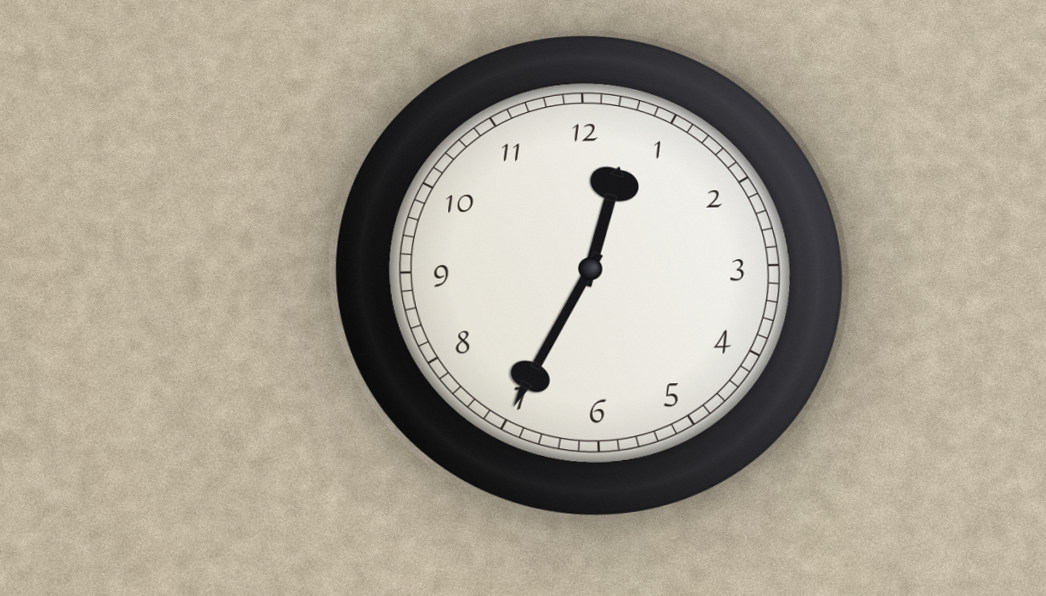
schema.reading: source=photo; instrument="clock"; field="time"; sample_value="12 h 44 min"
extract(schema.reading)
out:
12 h 35 min
